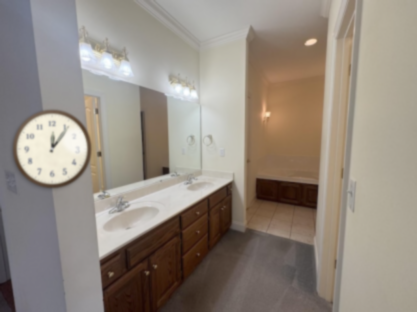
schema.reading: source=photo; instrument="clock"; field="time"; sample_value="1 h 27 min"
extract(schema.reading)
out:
12 h 06 min
